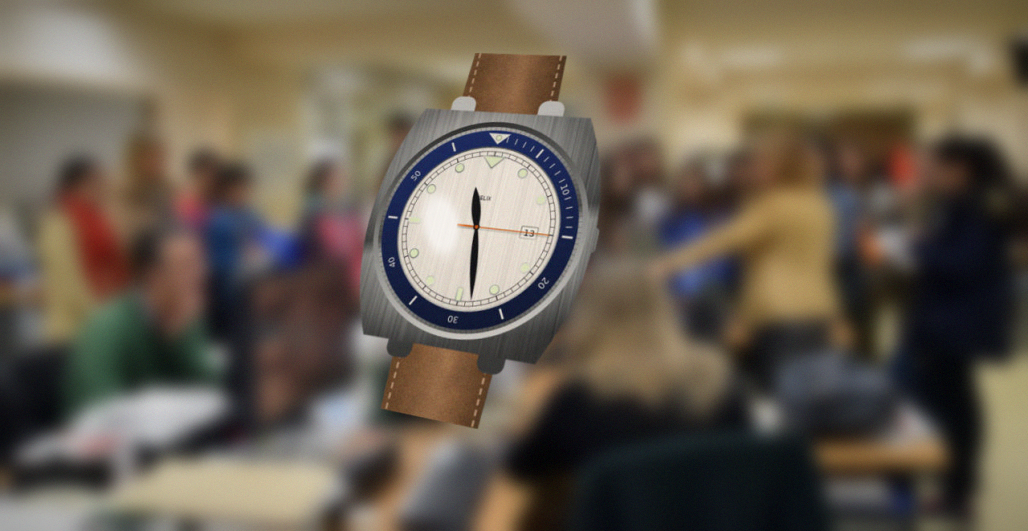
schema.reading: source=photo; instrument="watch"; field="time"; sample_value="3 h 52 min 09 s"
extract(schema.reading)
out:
11 h 28 min 15 s
